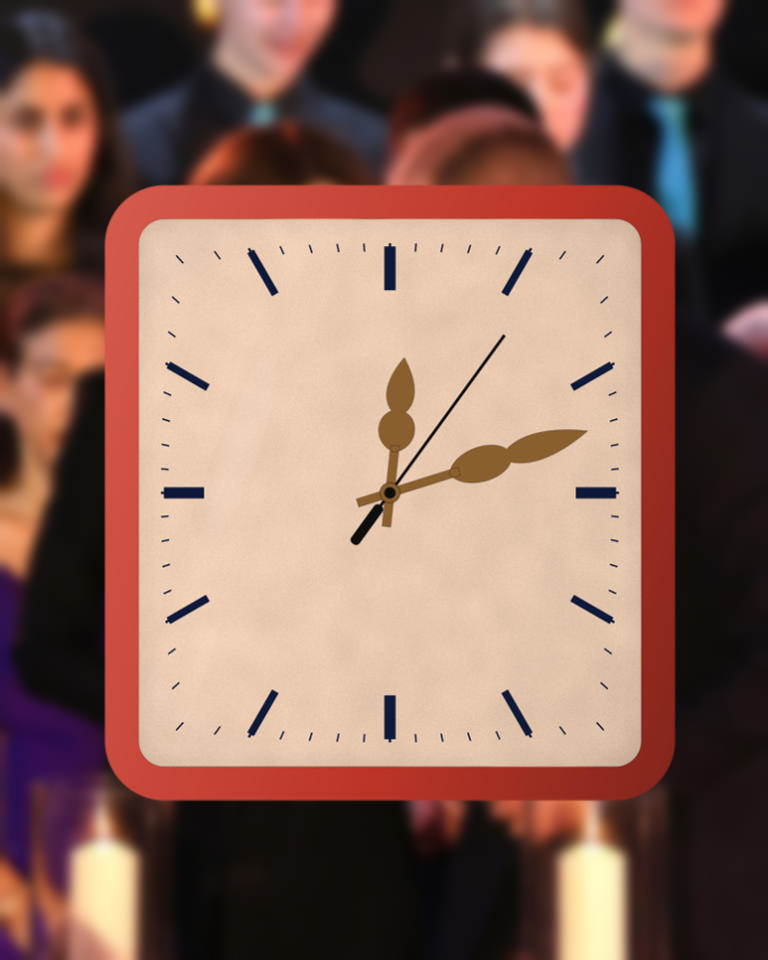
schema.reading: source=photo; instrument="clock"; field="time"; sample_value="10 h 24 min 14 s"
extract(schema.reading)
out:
12 h 12 min 06 s
